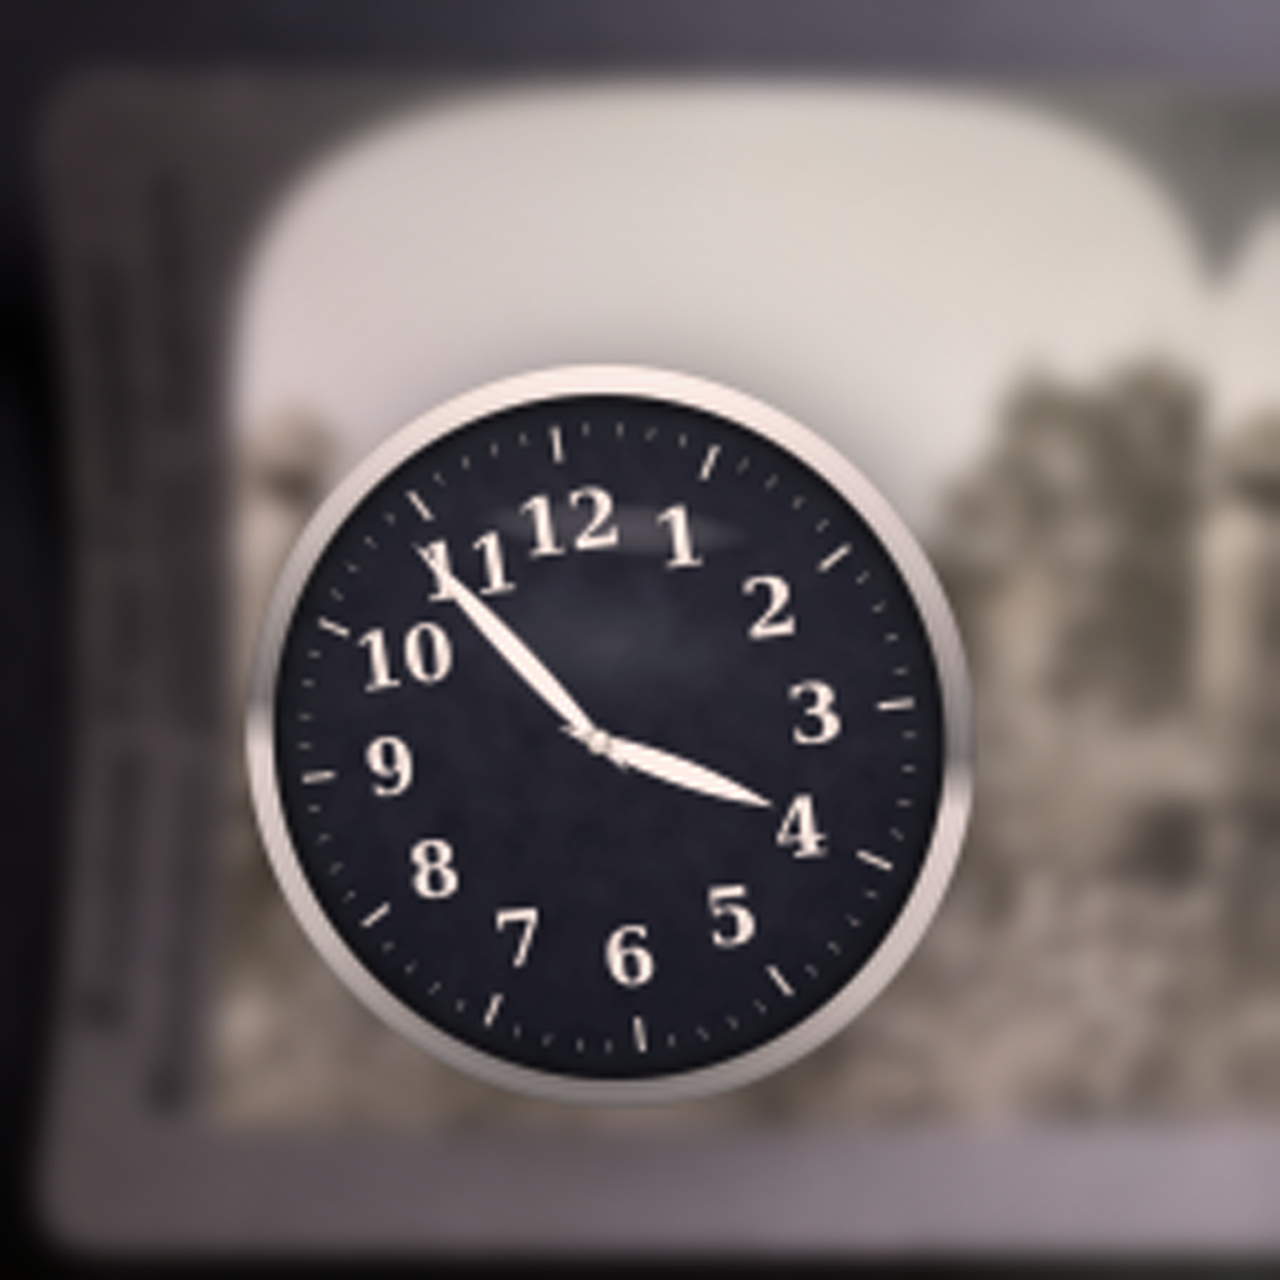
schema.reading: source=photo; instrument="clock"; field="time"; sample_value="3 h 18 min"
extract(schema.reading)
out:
3 h 54 min
